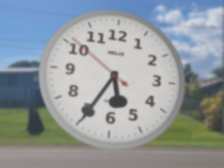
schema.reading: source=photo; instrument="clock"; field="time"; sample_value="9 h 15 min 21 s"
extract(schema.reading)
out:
5 h 34 min 51 s
